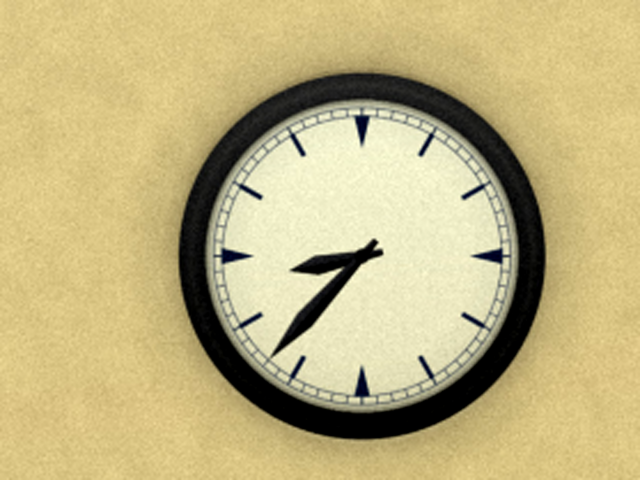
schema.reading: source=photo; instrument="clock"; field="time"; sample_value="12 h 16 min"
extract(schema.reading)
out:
8 h 37 min
